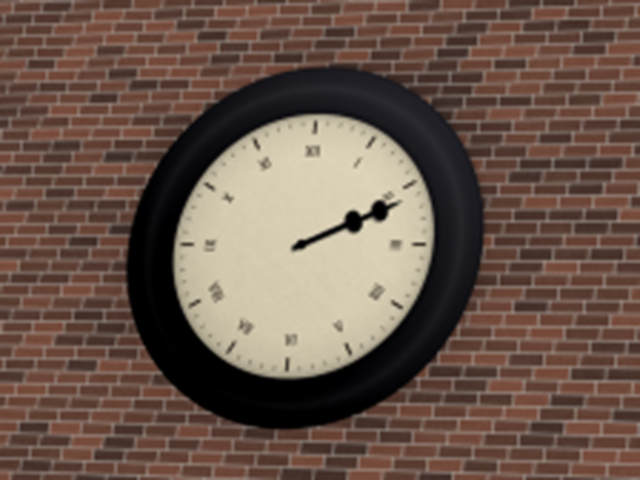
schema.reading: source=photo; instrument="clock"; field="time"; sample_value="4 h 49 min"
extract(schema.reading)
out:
2 h 11 min
